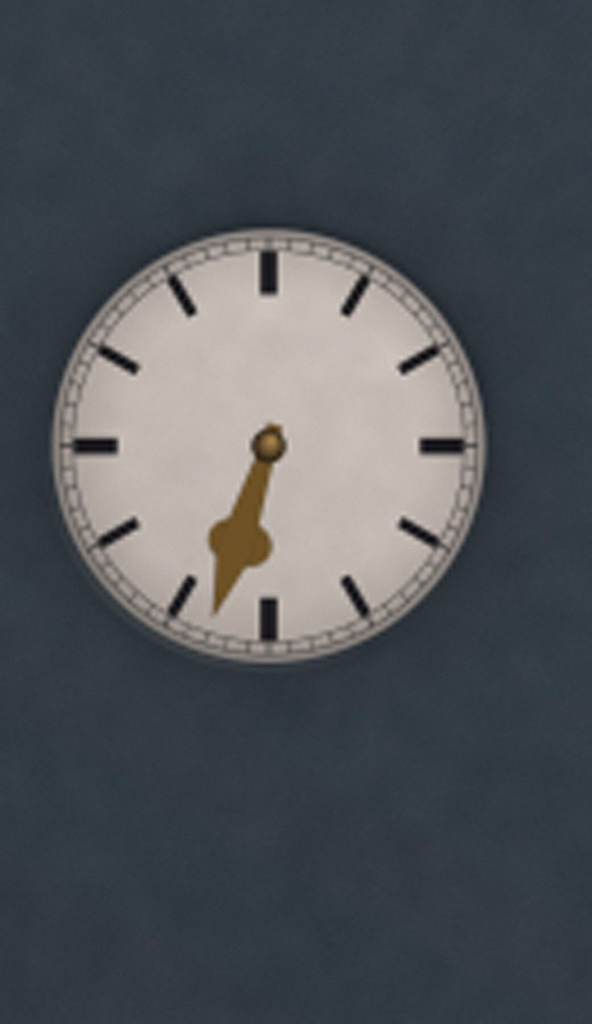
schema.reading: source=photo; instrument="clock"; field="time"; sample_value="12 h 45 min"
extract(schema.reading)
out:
6 h 33 min
